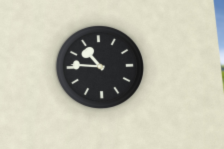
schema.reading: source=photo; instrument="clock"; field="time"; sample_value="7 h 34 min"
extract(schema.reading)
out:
10 h 46 min
